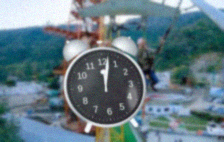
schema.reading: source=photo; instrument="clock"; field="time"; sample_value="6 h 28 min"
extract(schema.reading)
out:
12 h 02 min
